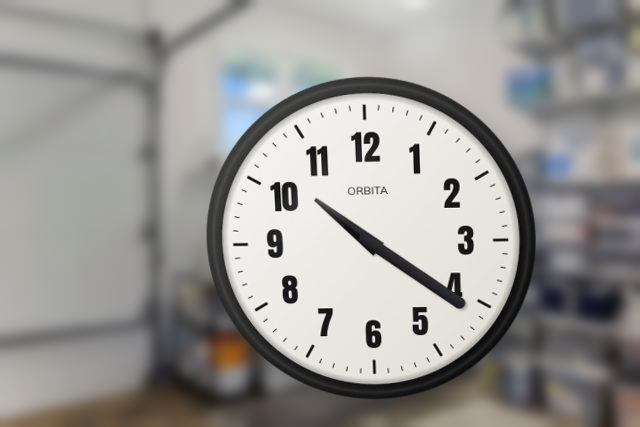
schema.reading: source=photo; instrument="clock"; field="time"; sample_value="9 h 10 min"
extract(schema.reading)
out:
10 h 21 min
